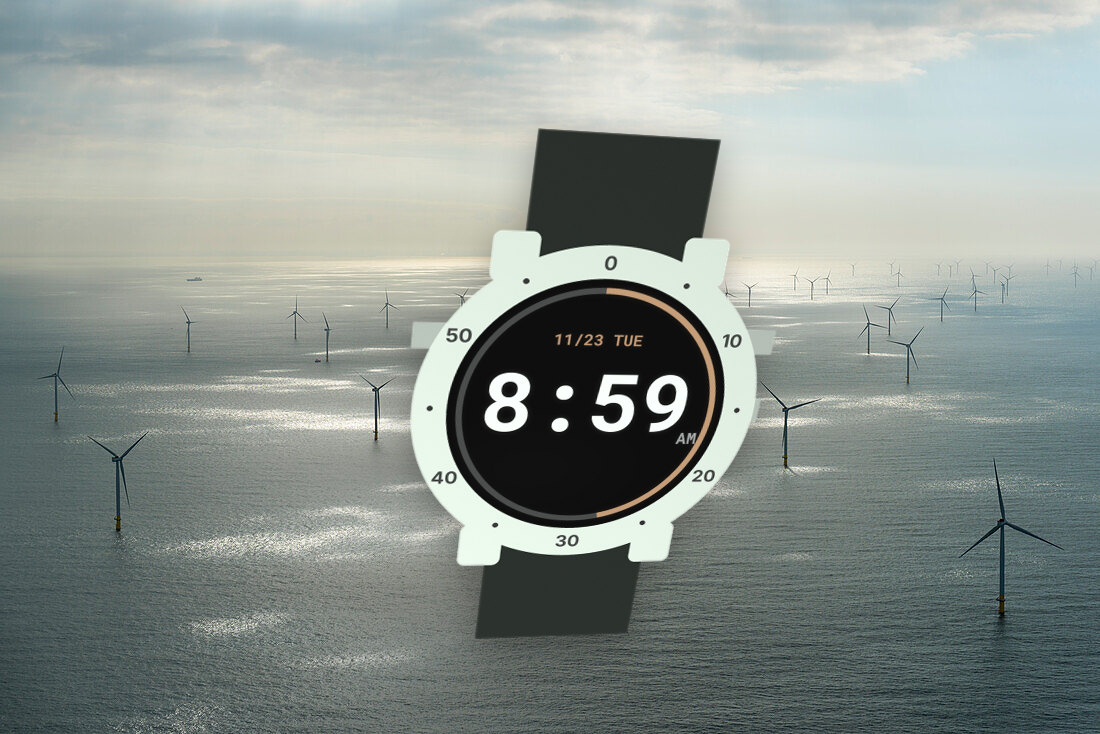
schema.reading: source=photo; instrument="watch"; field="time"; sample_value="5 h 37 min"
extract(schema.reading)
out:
8 h 59 min
